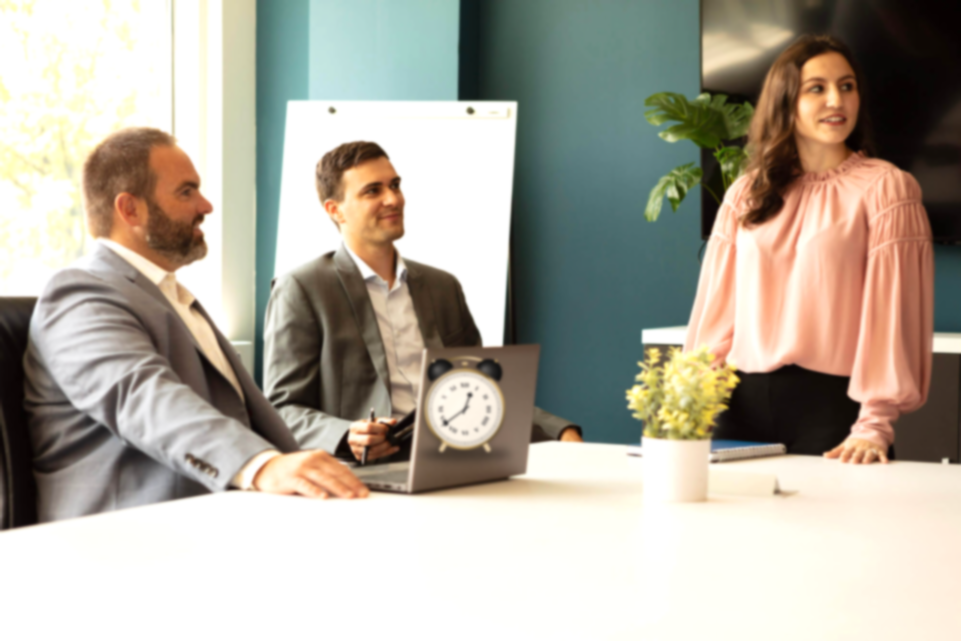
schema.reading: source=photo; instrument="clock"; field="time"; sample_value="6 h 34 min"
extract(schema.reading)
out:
12 h 39 min
